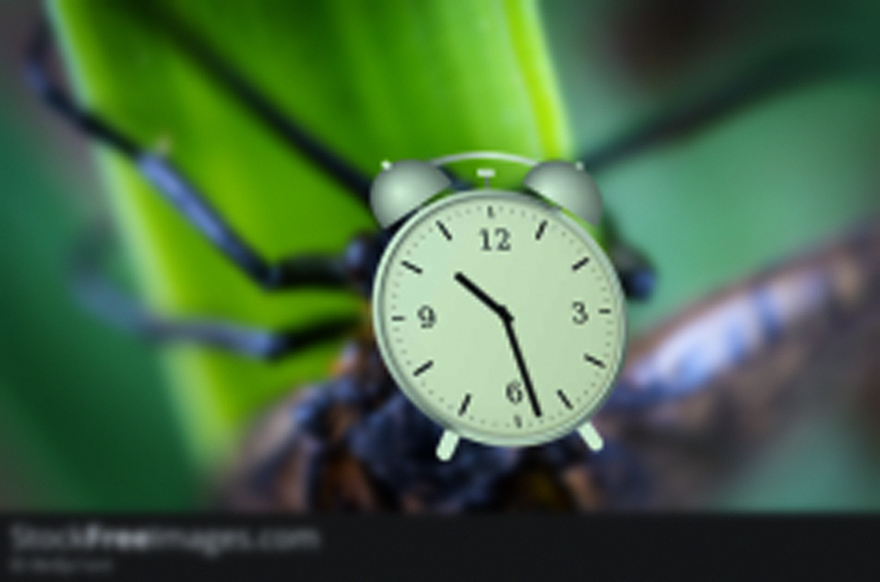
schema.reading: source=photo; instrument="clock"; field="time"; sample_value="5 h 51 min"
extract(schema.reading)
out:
10 h 28 min
